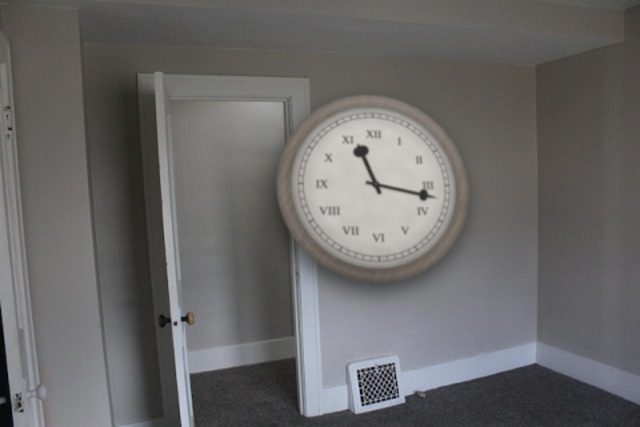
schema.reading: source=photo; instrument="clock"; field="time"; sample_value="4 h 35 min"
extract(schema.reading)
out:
11 h 17 min
